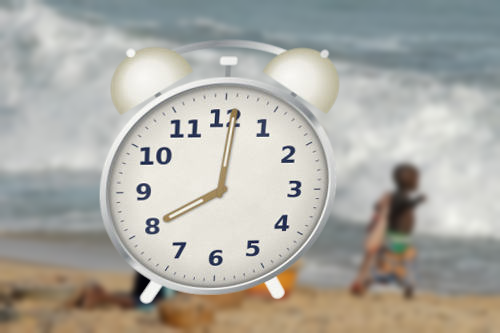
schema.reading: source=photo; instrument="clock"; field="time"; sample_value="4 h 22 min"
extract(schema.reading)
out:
8 h 01 min
